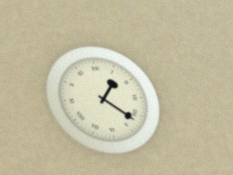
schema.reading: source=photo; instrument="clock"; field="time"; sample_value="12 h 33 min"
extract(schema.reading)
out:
1 h 22 min
